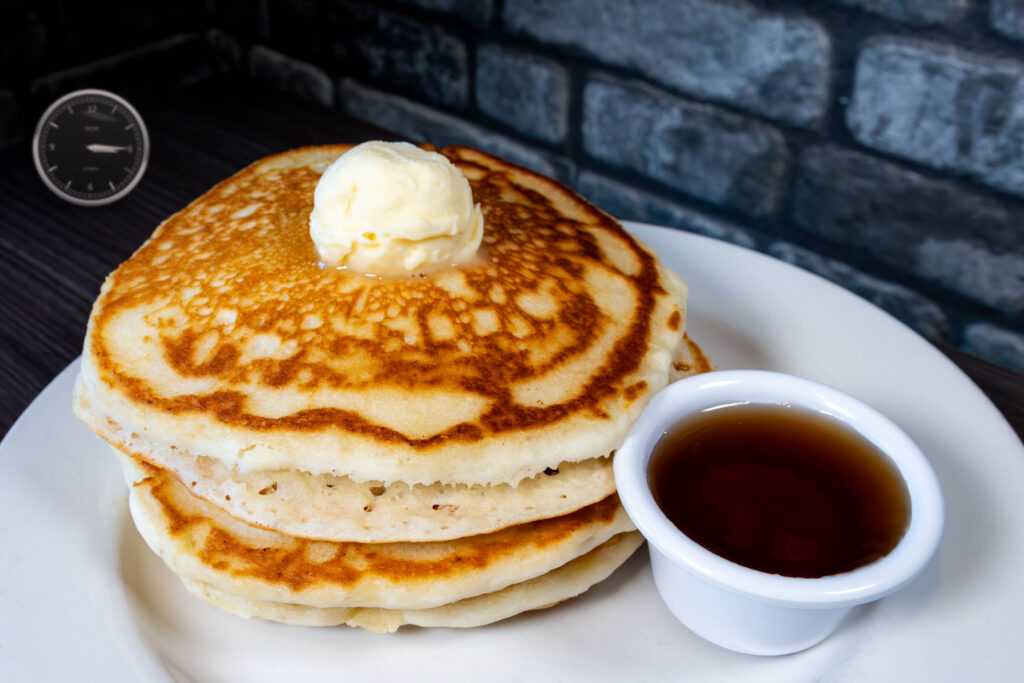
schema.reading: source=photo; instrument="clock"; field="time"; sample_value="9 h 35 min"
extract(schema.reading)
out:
3 h 15 min
